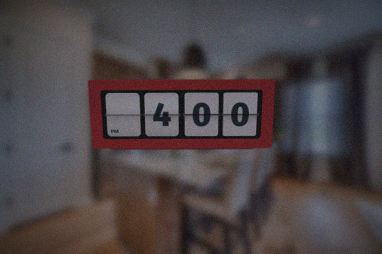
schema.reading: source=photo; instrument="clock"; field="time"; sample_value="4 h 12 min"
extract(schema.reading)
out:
4 h 00 min
